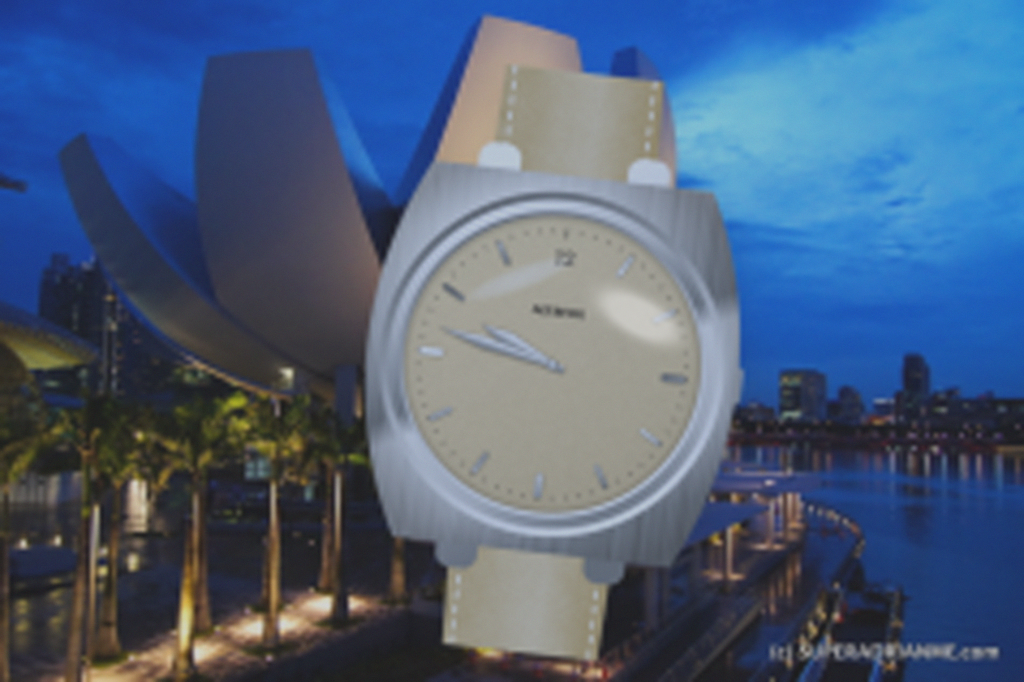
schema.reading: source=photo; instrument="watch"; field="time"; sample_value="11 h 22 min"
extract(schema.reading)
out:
9 h 47 min
